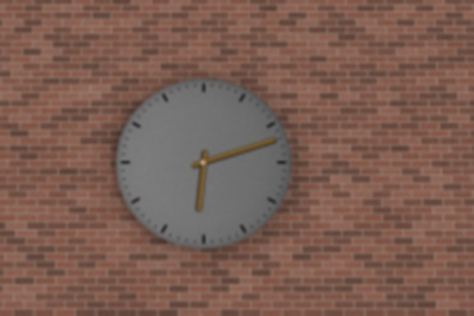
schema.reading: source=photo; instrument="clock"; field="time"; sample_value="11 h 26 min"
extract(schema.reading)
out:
6 h 12 min
